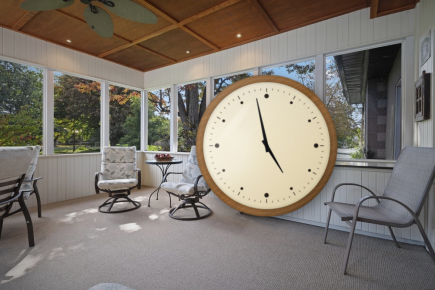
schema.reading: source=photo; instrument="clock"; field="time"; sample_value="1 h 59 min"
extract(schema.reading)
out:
4 h 58 min
